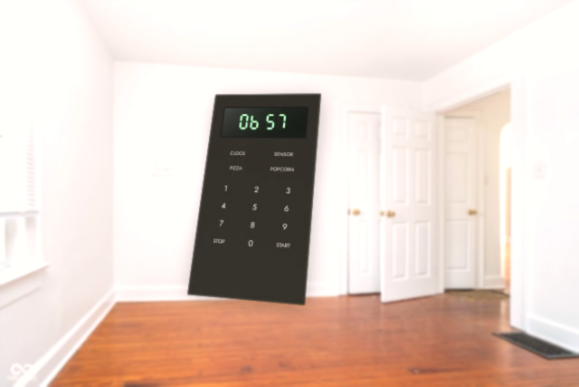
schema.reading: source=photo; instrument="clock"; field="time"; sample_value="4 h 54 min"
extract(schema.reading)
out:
6 h 57 min
